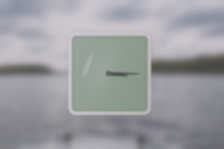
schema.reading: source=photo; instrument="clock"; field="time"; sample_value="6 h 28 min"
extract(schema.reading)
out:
3 h 15 min
